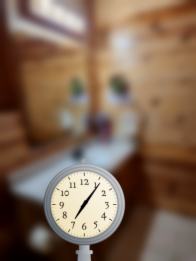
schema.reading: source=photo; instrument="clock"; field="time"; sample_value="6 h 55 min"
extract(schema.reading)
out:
7 h 06 min
